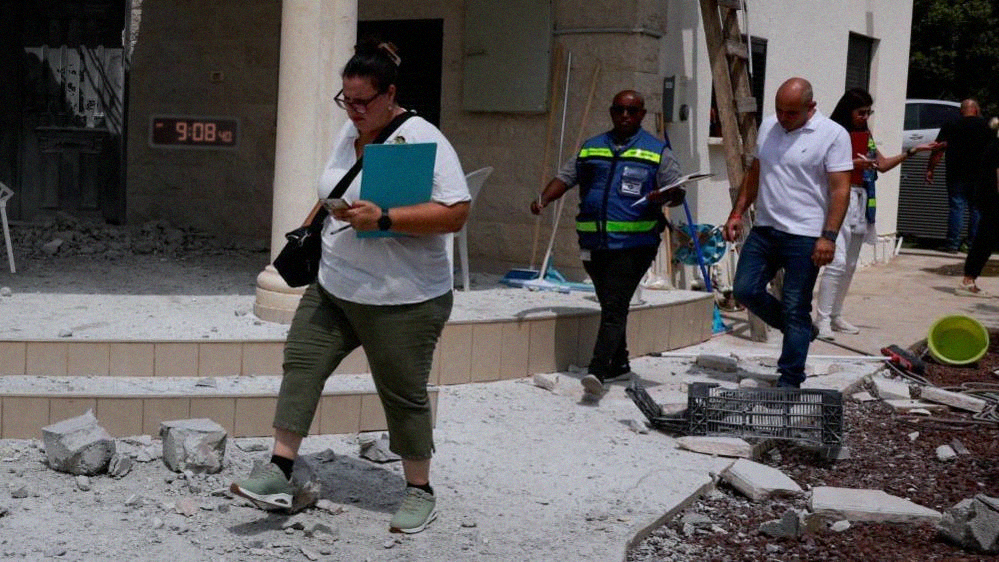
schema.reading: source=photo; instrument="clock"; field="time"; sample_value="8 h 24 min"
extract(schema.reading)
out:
9 h 08 min
